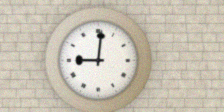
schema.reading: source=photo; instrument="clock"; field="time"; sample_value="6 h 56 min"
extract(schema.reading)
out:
9 h 01 min
